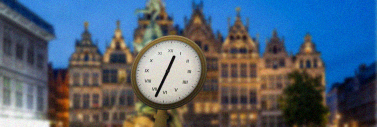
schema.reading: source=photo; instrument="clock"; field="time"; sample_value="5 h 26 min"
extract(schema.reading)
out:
12 h 33 min
